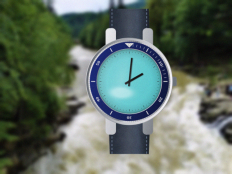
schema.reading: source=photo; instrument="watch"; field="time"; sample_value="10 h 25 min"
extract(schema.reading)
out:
2 h 01 min
